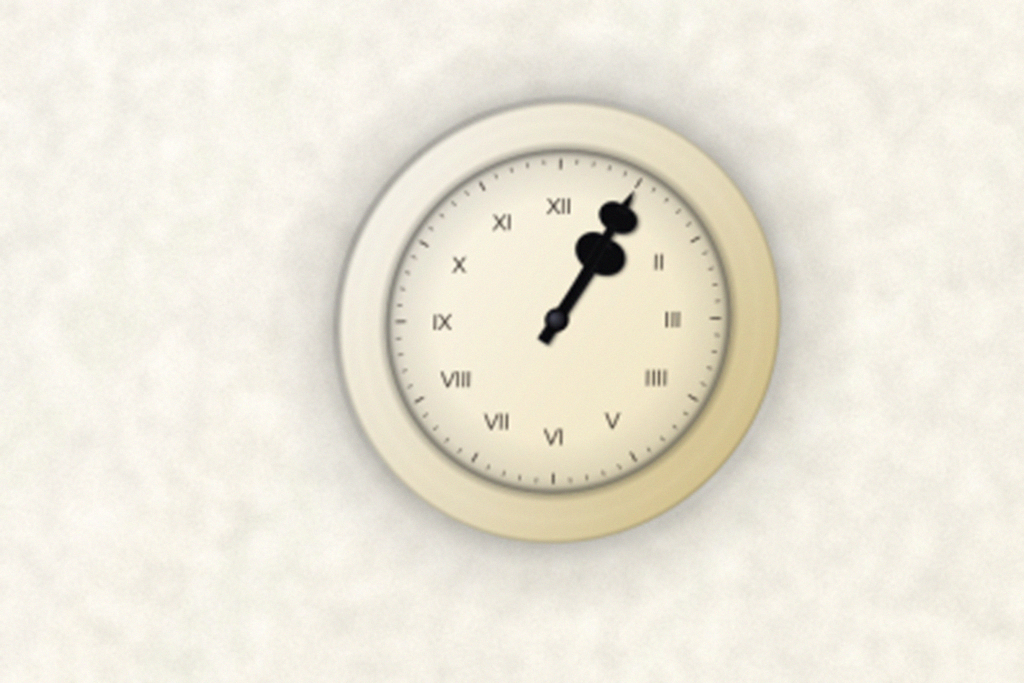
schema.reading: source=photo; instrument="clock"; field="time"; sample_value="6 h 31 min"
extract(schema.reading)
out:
1 h 05 min
